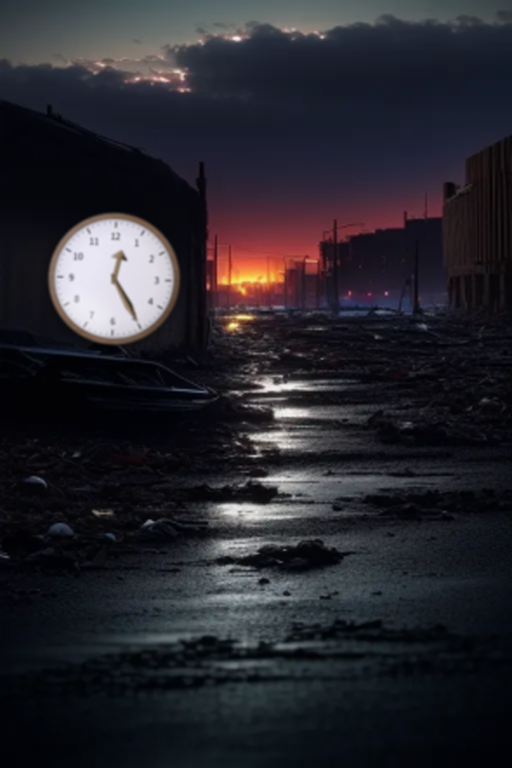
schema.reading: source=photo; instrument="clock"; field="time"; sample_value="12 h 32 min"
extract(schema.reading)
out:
12 h 25 min
